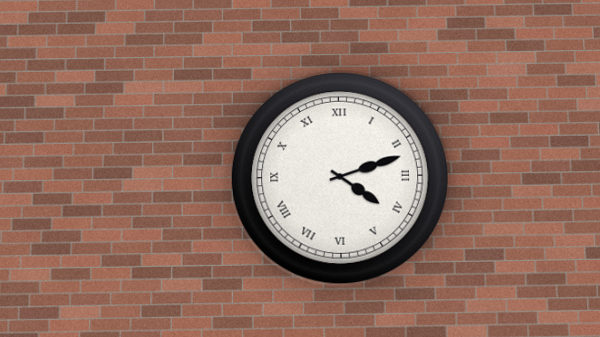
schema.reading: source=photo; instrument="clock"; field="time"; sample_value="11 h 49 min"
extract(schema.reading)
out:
4 h 12 min
